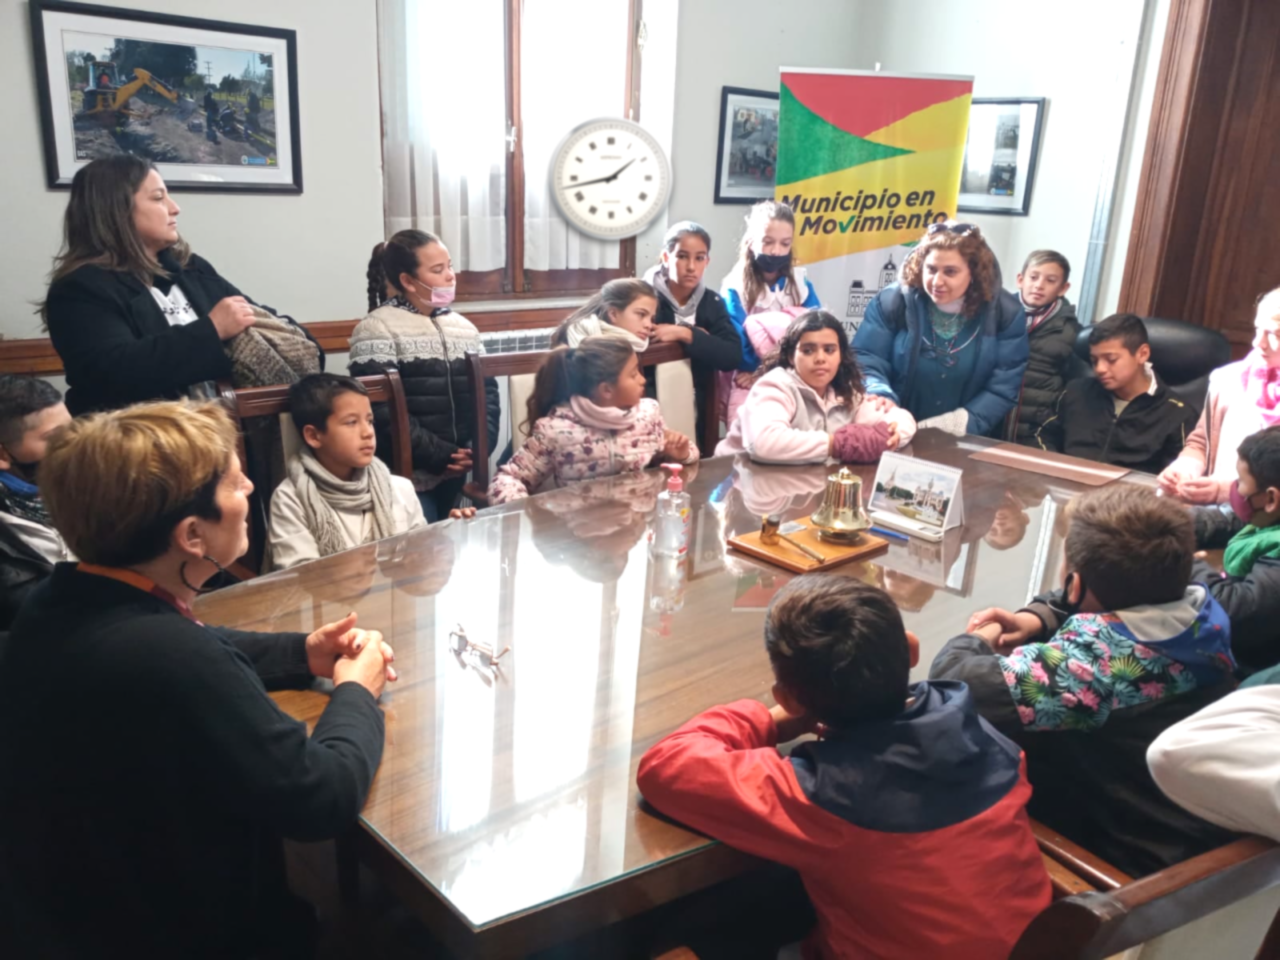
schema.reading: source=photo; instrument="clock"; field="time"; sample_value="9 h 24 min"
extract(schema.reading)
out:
1 h 43 min
